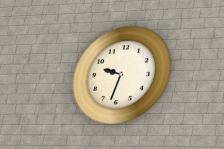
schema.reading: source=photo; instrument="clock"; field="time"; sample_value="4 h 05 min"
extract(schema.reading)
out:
9 h 32 min
